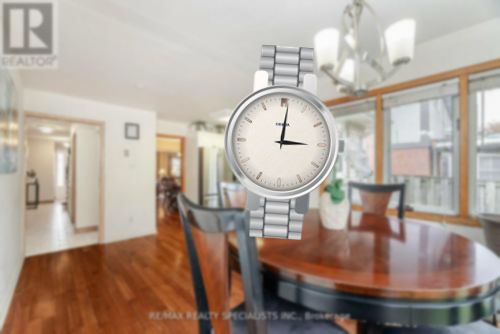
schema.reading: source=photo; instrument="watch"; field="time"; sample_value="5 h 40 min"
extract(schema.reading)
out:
3 h 01 min
